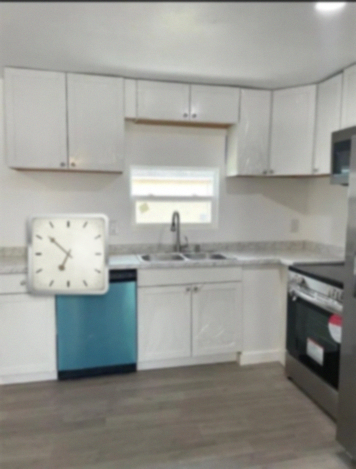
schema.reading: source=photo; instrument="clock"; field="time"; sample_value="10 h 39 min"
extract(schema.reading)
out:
6 h 52 min
